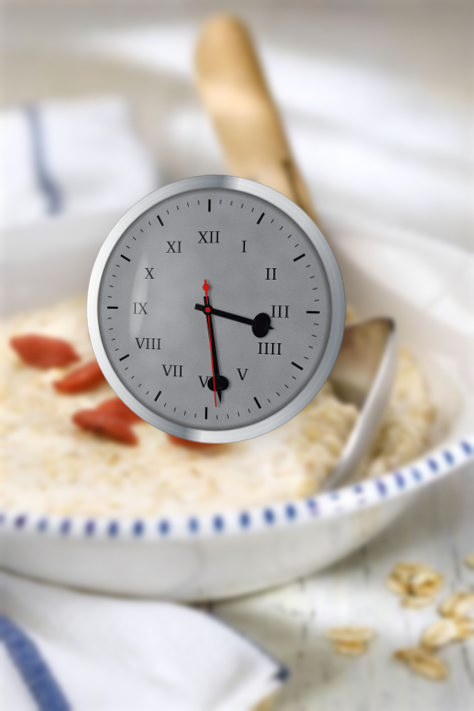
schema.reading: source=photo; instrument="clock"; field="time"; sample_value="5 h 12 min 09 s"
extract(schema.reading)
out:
3 h 28 min 29 s
